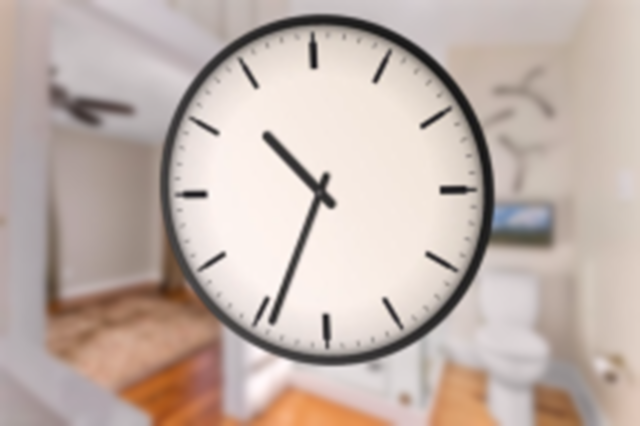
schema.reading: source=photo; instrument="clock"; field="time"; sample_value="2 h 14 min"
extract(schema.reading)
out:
10 h 34 min
